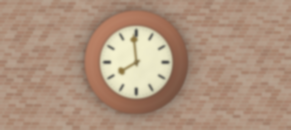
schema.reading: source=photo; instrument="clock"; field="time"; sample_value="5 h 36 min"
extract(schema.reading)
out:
7 h 59 min
